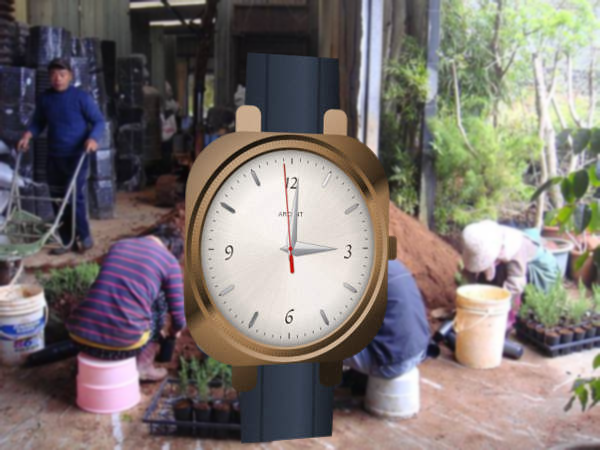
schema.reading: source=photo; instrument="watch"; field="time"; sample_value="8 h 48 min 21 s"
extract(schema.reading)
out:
3 h 00 min 59 s
